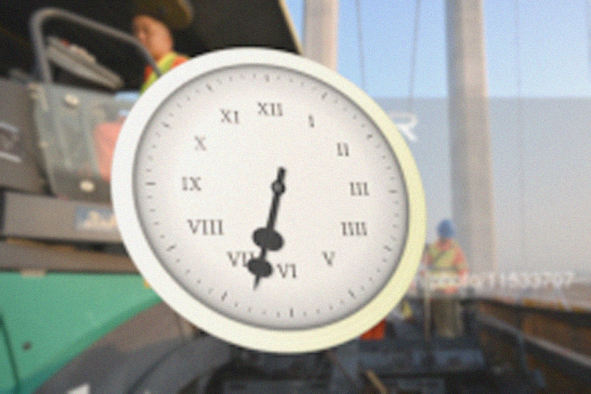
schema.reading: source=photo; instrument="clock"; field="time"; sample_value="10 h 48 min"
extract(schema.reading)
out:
6 h 33 min
